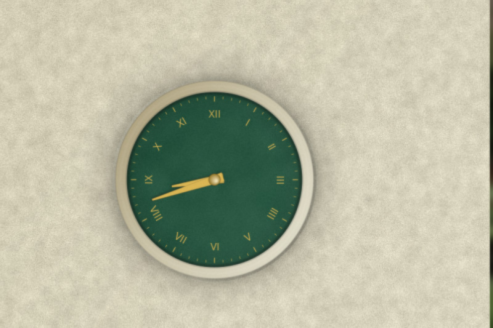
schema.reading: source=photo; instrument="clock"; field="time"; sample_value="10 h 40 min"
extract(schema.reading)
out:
8 h 42 min
